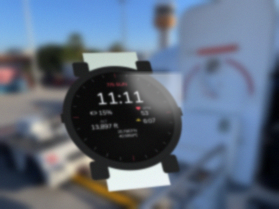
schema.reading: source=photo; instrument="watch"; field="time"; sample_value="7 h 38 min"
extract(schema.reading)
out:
11 h 11 min
